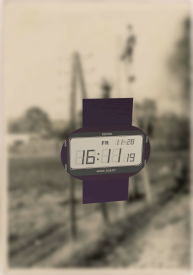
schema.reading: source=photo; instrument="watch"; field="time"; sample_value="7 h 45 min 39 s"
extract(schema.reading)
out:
16 h 11 min 19 s
